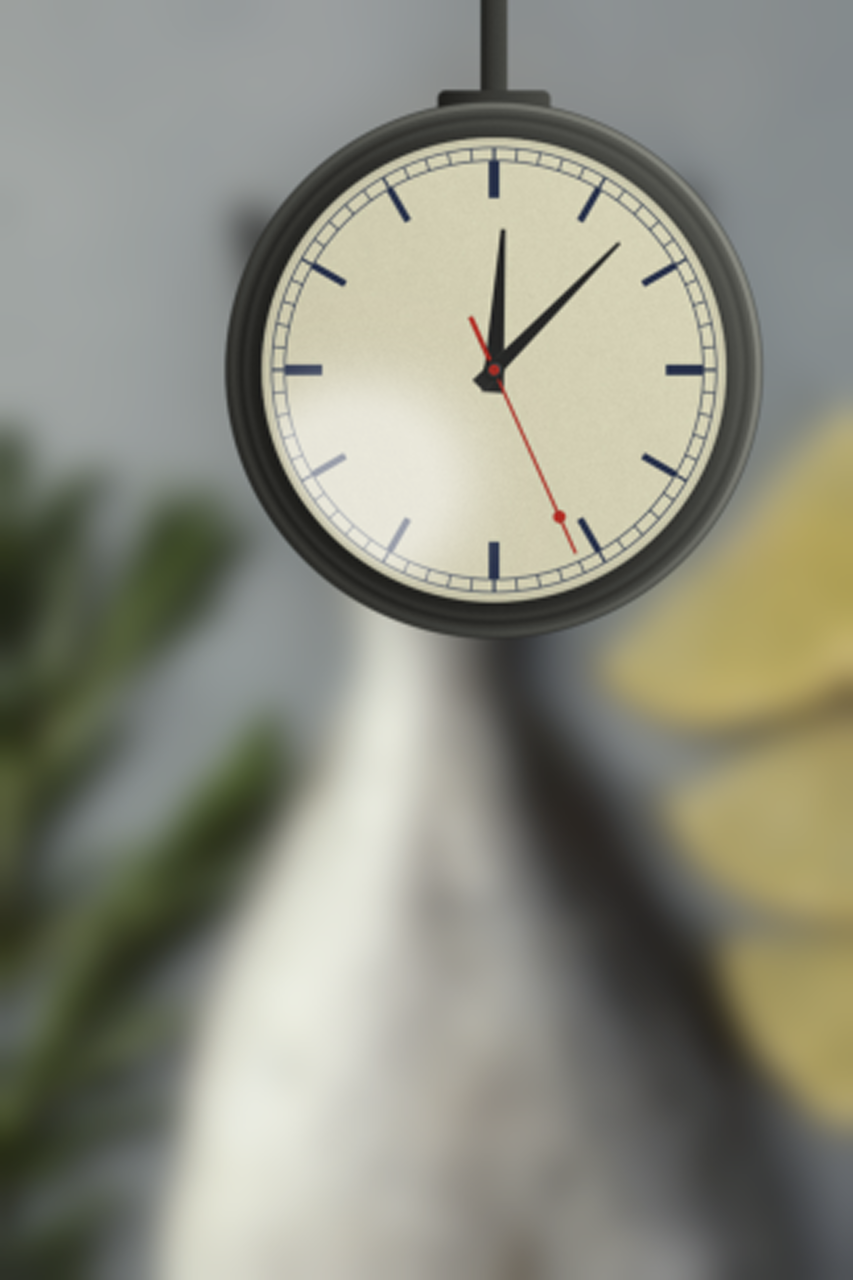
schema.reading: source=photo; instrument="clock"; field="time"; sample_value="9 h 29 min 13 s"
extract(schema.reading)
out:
12 h 07 min 26 s
